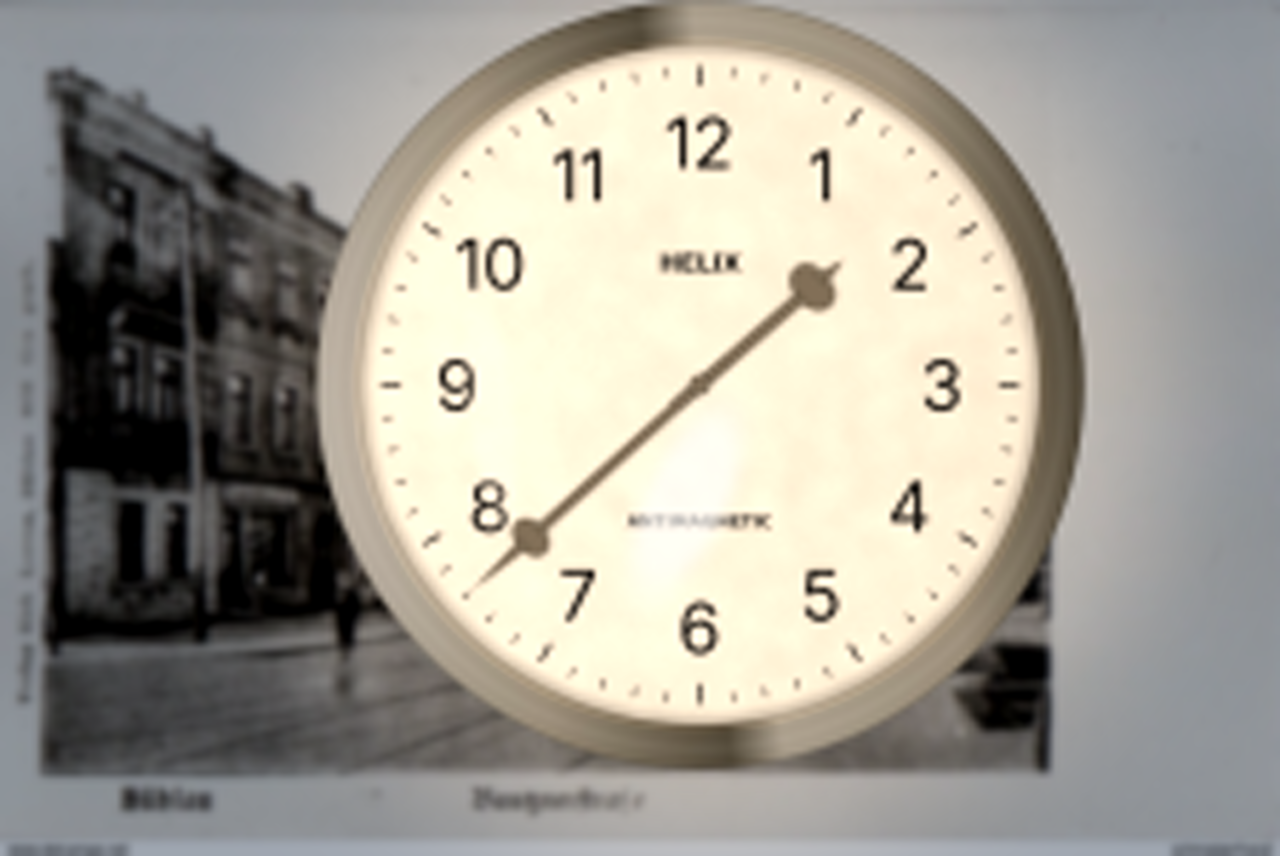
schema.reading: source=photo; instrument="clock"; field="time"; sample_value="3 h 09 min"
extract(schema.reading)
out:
1 h 38 min
